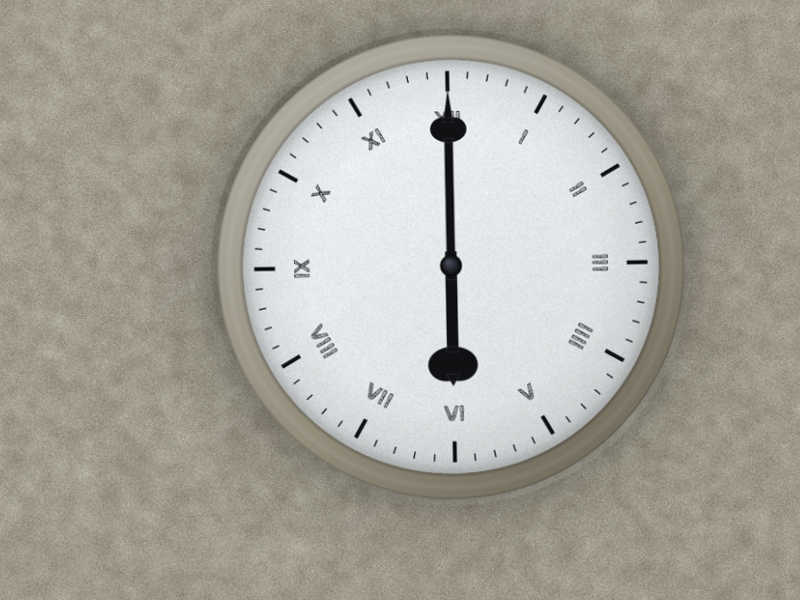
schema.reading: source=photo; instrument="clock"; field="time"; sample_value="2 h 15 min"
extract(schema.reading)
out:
6 h 00 min
